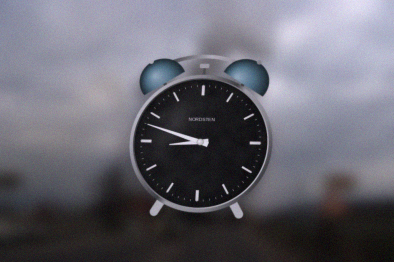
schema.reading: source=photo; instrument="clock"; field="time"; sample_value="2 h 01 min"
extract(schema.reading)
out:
8 h 48 min
